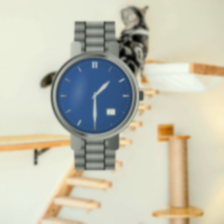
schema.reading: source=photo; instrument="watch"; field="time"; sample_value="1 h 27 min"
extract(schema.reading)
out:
1 h 30 min
